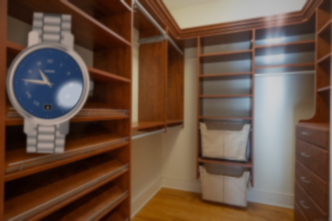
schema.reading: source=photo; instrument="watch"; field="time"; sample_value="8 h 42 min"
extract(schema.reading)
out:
10 h 46 min
